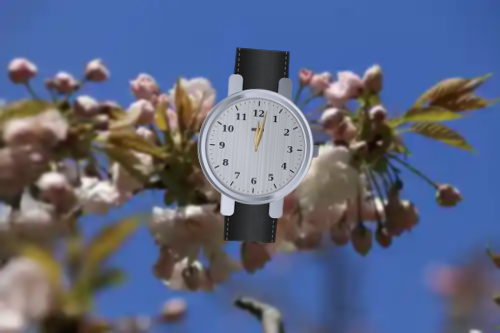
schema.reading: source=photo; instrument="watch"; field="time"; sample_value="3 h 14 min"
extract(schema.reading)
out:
12 h 02 min
